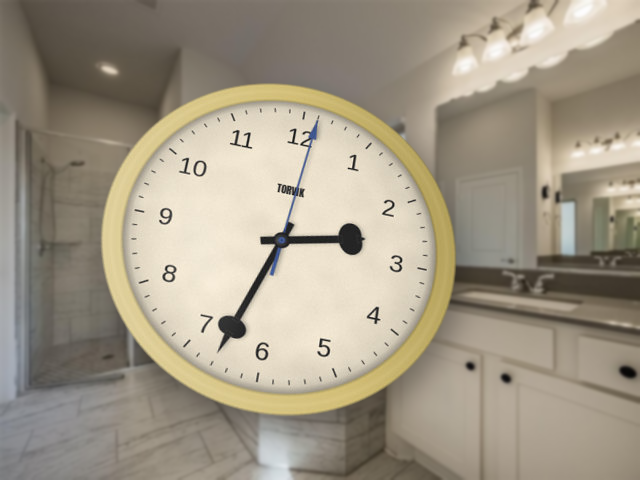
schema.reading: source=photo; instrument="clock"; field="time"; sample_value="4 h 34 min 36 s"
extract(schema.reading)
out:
2 h 33 min 01 s
